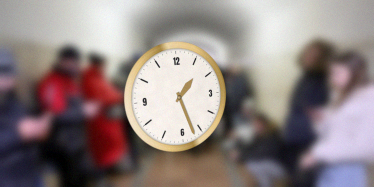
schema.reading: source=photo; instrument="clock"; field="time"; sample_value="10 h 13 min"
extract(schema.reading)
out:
1 h 27 min
